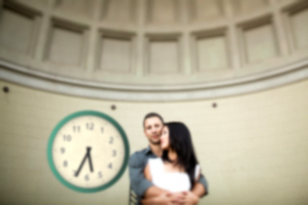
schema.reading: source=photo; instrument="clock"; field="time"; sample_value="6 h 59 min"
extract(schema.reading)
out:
5 h 34 min
